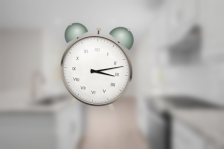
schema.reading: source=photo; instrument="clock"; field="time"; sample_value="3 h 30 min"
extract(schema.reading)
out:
3 h 12 min
